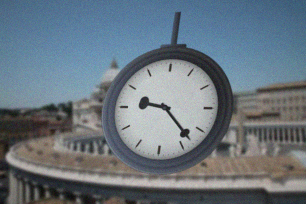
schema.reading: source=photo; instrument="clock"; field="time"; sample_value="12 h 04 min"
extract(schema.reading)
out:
9 h 23 min
